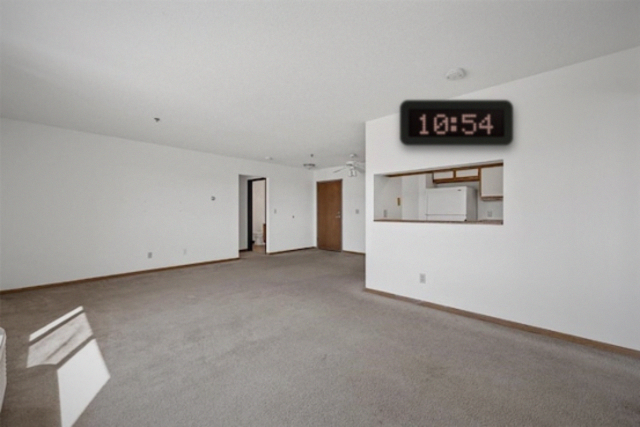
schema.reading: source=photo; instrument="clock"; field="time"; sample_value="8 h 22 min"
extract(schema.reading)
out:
10 h 54 min
